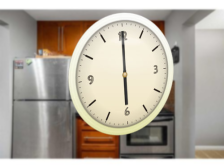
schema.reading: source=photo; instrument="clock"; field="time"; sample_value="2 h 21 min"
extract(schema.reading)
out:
6 h 00 min
